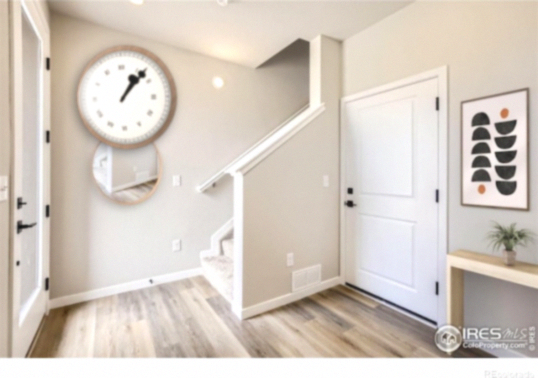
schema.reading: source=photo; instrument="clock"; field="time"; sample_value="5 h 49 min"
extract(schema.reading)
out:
1 h 07 min
